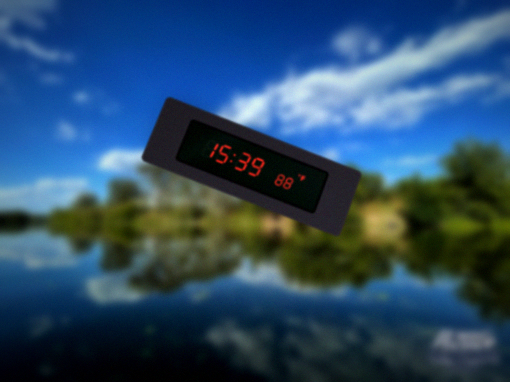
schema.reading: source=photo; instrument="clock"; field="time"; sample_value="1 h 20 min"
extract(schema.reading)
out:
15 h 39 min
